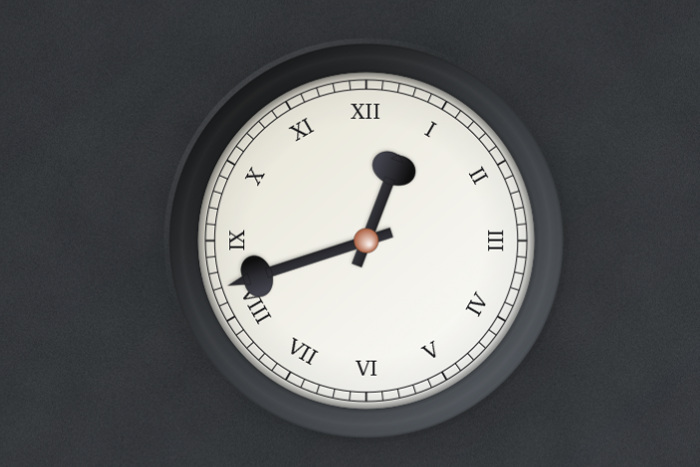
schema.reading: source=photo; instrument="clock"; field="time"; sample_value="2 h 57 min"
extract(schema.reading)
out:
12 h 42 min
